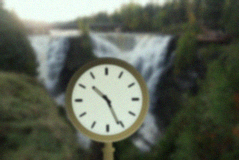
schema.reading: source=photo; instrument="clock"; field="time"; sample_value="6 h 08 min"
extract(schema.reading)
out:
10 h 26 min
